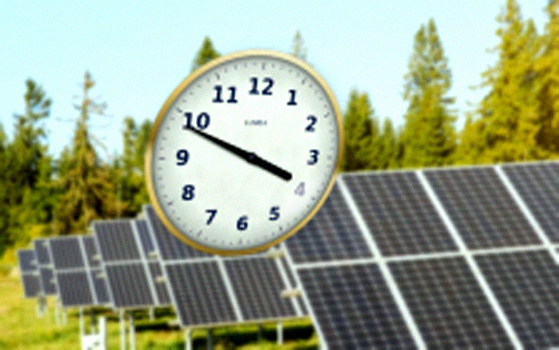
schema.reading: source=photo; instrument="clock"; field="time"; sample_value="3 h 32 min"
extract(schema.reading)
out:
3 h 49 min
